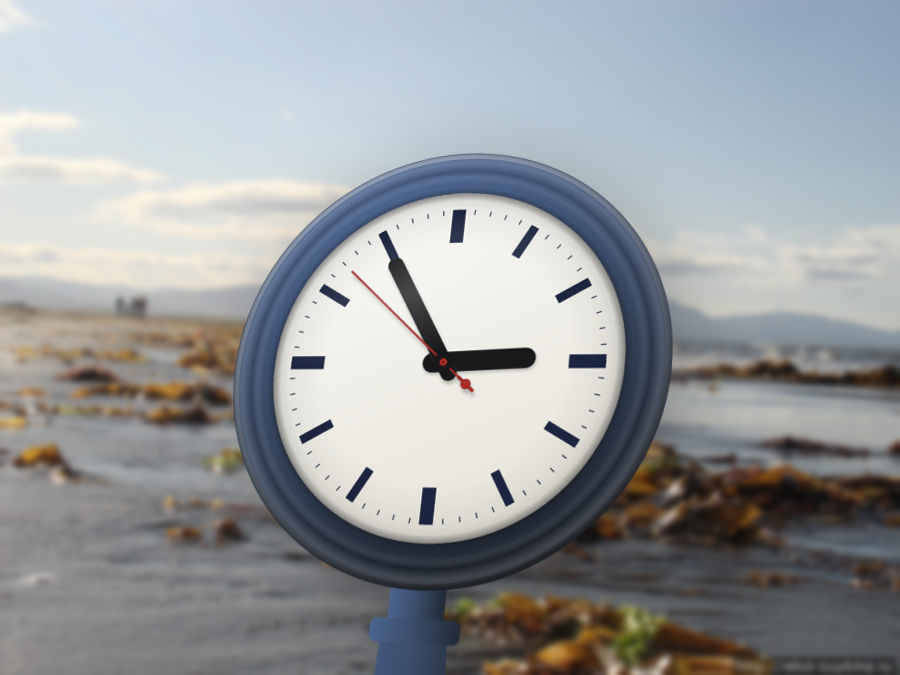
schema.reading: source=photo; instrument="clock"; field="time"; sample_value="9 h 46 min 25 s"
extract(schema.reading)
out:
2 h 54 min 52 s
